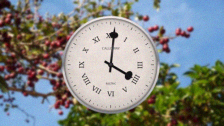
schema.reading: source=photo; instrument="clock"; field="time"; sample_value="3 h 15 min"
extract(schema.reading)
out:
4 h 01 min
